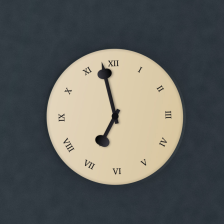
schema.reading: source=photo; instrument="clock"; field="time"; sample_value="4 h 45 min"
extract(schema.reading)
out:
6 h 58 min
